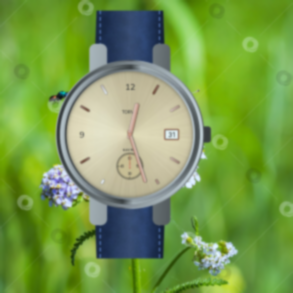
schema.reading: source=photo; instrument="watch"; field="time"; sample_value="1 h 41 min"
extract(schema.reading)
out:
12 h 27 min
